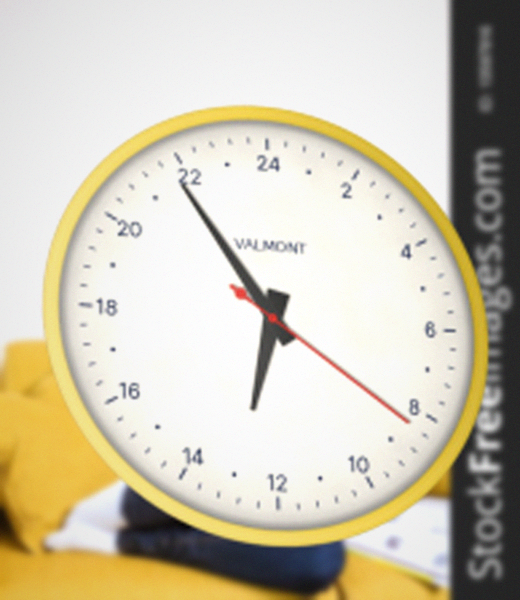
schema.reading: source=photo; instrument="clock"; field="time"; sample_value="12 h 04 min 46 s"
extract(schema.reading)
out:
12 h 54 min 21 s
